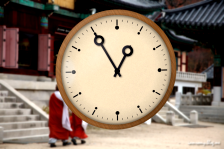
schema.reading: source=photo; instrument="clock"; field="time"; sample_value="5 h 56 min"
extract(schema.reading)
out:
12 h 55 min
